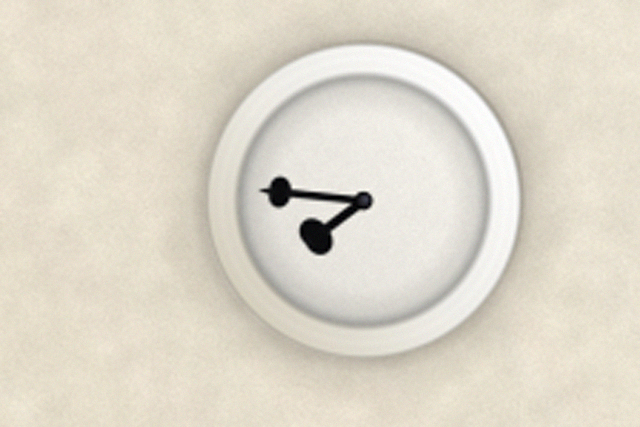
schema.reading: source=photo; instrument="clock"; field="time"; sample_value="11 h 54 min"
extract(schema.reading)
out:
7 h 46 min
